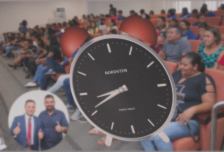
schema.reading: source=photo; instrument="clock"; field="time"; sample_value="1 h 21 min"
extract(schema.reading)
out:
8 h 41 min
